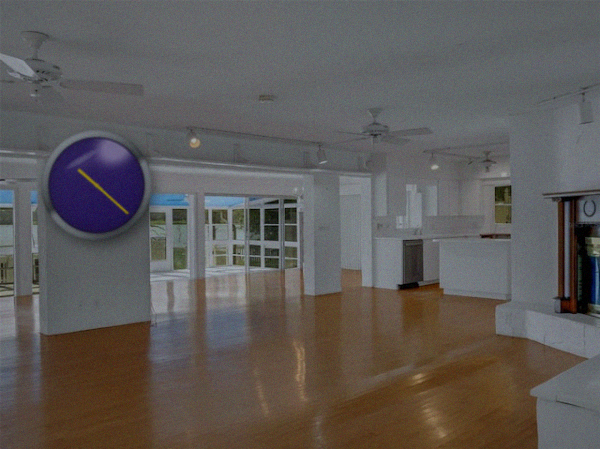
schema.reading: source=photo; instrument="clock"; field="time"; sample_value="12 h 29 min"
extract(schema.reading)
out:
10 h 22 min
